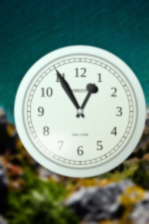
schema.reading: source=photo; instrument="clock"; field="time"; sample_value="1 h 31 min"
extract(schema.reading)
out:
12 h 55 min
